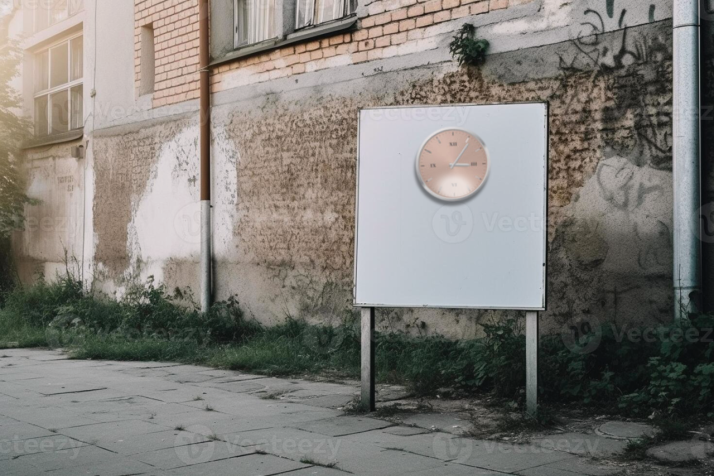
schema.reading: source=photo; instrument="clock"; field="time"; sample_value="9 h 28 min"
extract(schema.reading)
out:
3 h 06 min
